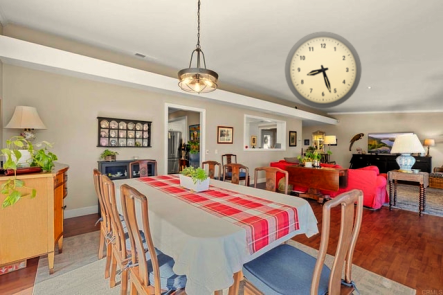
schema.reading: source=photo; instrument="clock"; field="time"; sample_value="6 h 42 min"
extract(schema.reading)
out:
8 h 27 min
